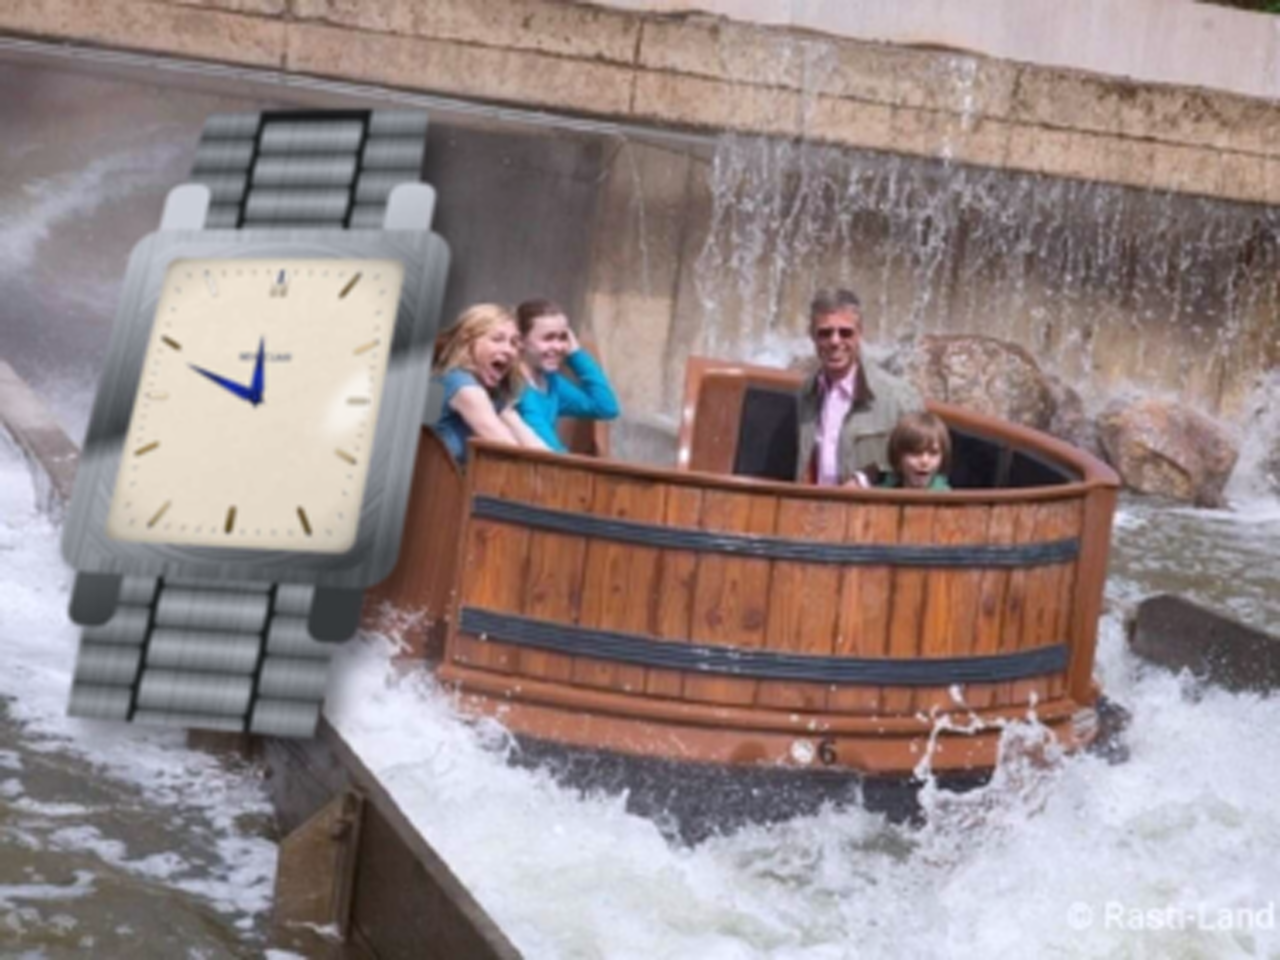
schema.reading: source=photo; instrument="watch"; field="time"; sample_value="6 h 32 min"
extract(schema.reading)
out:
11 h 49 min
